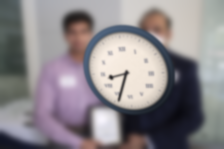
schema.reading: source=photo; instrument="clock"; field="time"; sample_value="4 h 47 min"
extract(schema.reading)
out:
8 h 34 min
